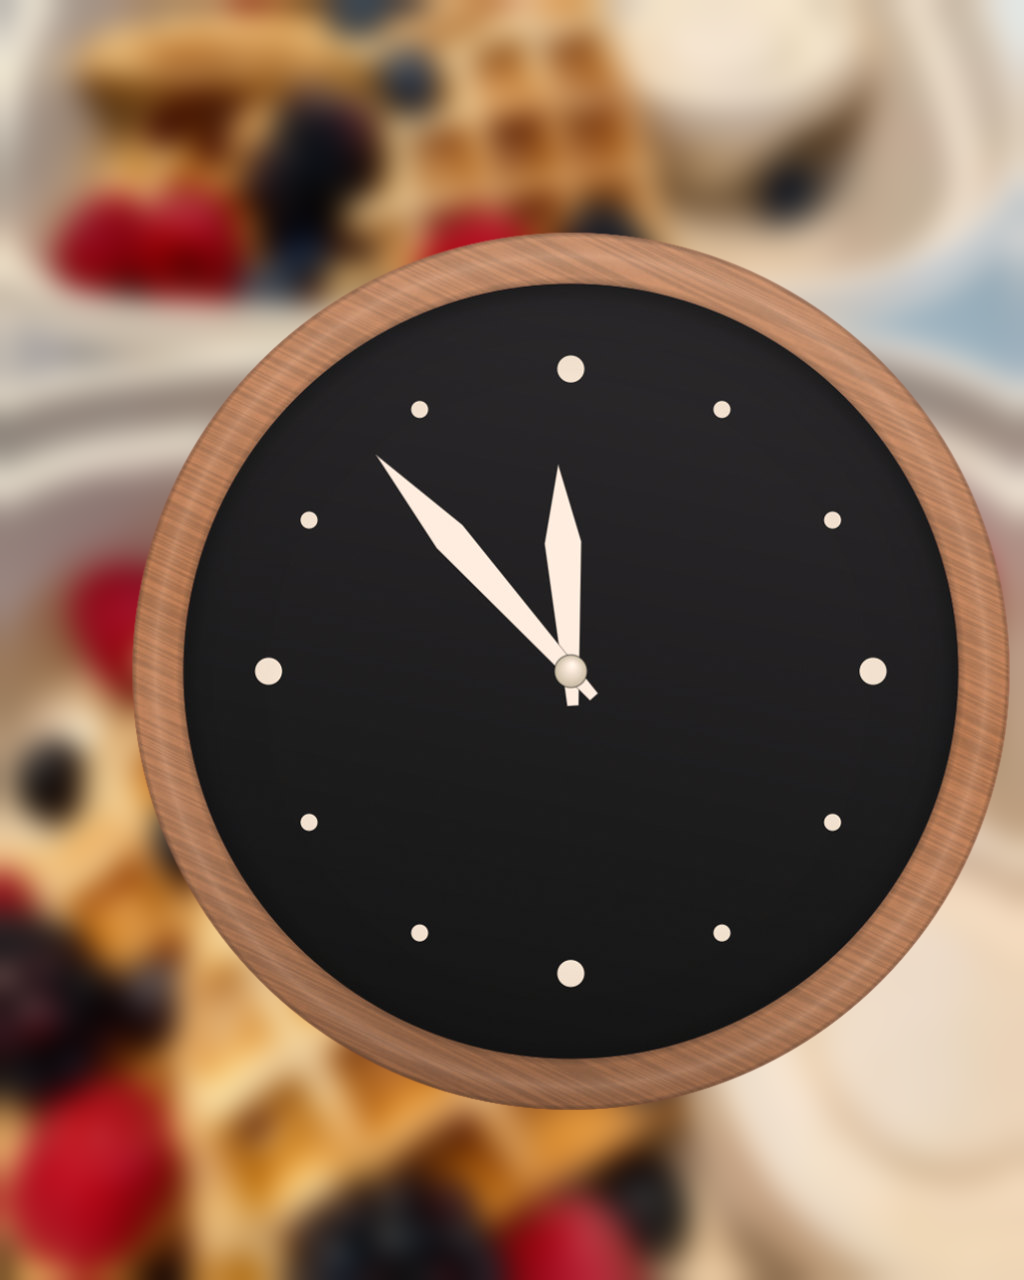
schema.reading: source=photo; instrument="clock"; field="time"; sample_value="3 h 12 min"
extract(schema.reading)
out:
11 h 53 min
